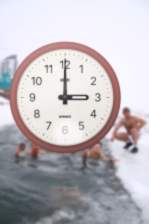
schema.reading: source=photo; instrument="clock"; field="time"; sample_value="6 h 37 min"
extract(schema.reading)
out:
3 h 00 min
